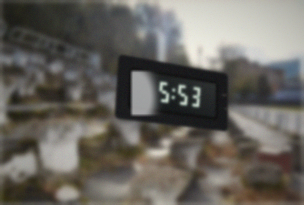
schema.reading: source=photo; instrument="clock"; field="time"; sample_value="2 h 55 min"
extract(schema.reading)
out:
5 h 53 min
